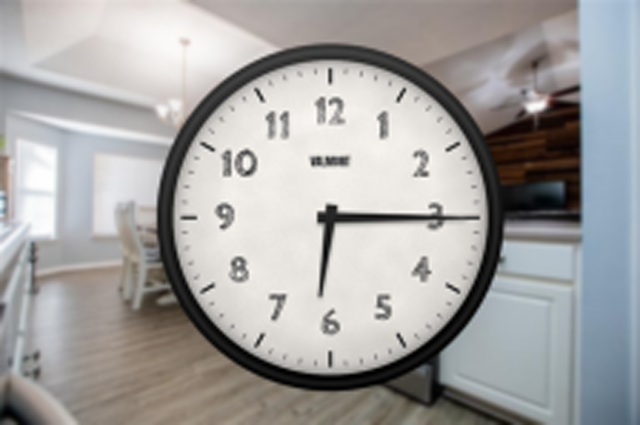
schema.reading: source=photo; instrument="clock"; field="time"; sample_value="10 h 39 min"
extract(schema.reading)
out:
6 h 15 min
